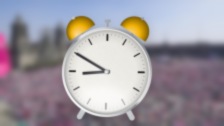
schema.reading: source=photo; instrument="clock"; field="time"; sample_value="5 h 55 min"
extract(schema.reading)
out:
8 h 50 min
